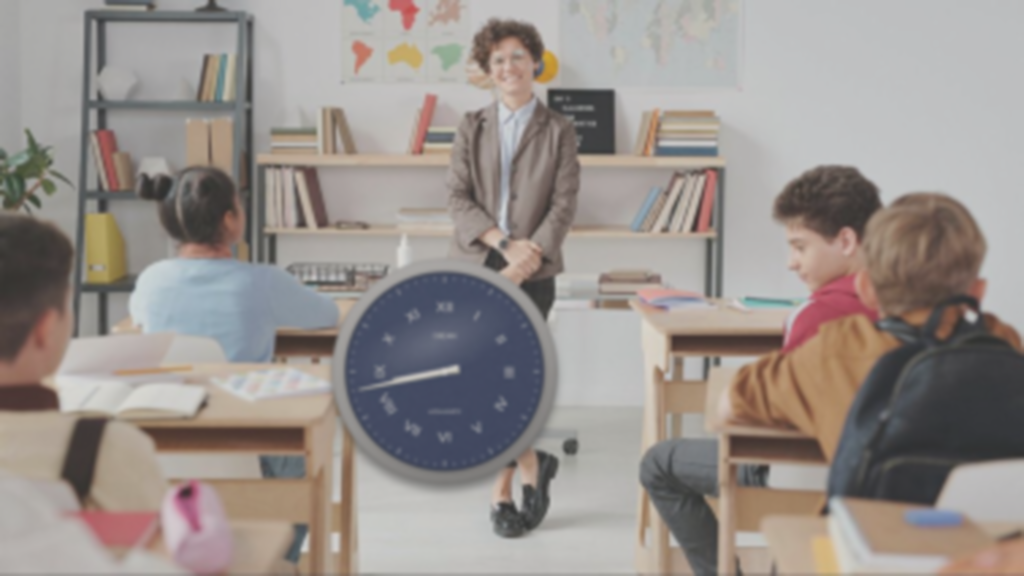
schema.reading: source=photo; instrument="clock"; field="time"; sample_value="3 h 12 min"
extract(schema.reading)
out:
8 h 43 min
